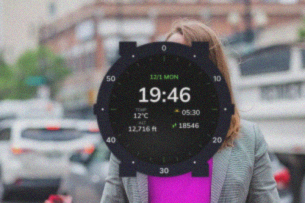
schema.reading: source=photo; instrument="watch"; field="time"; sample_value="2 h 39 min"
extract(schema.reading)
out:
19 h 46 min
